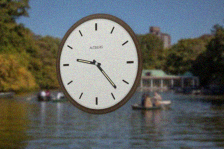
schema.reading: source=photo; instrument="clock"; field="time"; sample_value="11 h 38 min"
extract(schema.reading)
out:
9 h 23 min
